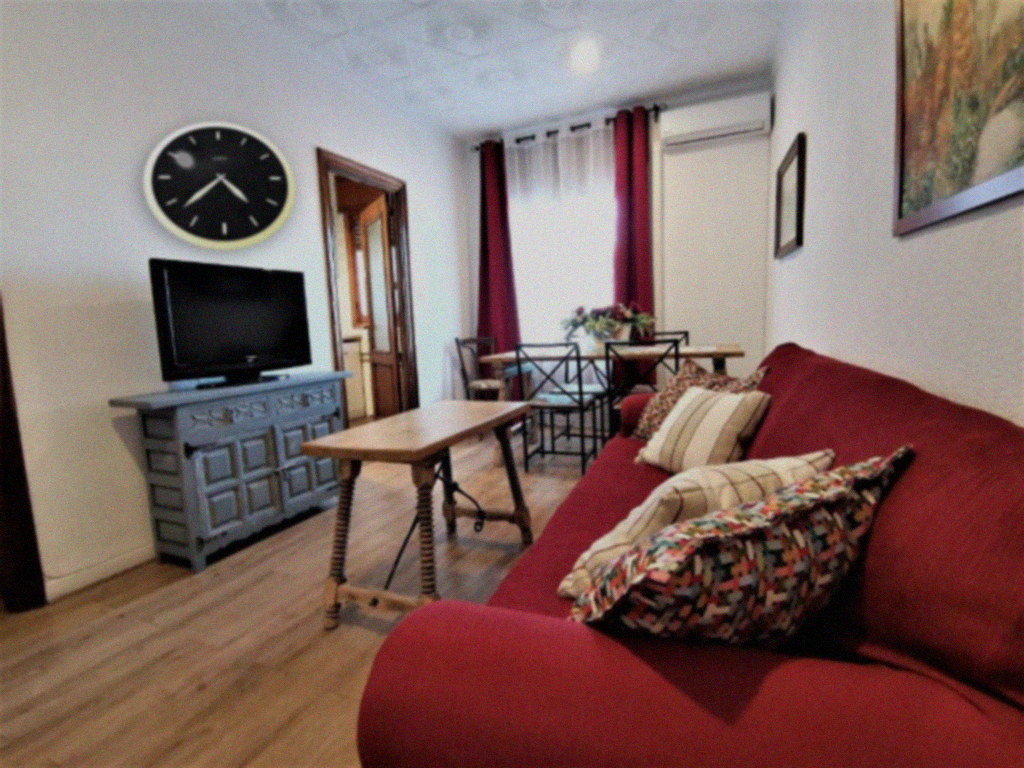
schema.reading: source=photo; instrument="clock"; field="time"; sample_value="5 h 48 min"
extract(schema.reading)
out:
4 h 38 min
